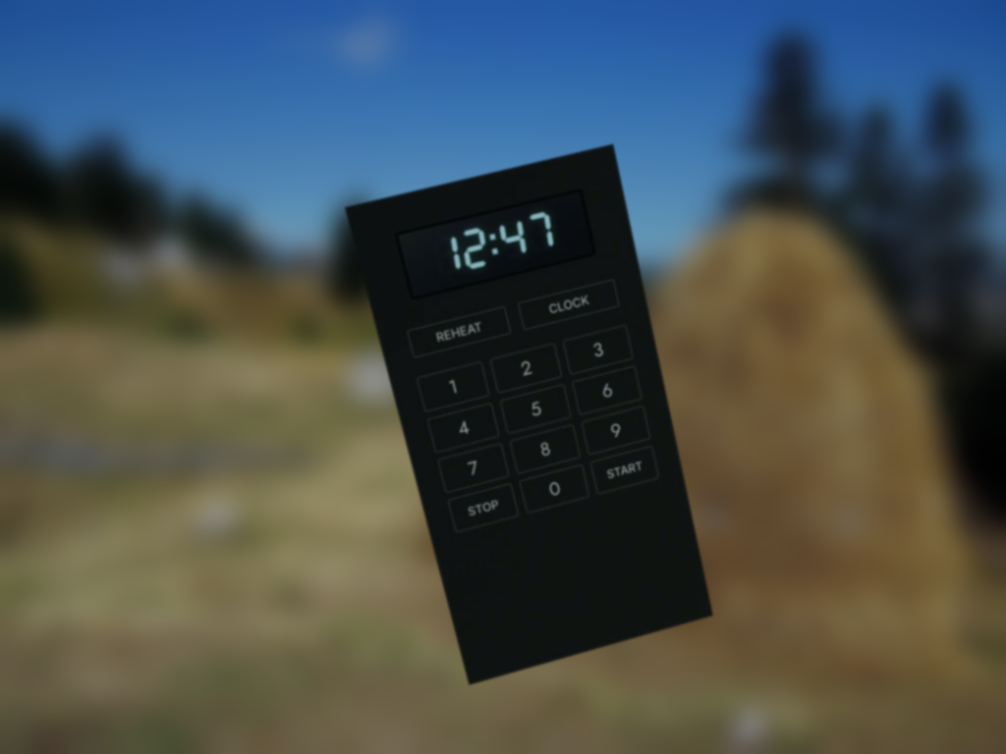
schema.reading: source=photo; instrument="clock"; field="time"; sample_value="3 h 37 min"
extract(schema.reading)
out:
12 h 47 min
